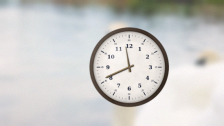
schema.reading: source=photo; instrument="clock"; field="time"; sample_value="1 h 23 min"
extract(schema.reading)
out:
11 h 41 min
